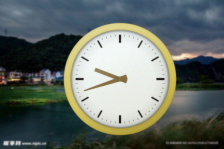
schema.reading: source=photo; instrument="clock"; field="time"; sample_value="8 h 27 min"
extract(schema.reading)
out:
9 h 42 min
